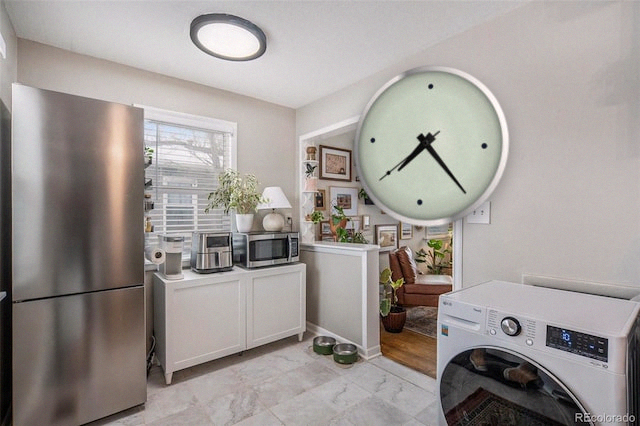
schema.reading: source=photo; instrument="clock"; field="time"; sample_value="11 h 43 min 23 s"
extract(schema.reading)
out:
7 h 22 min 38 s
